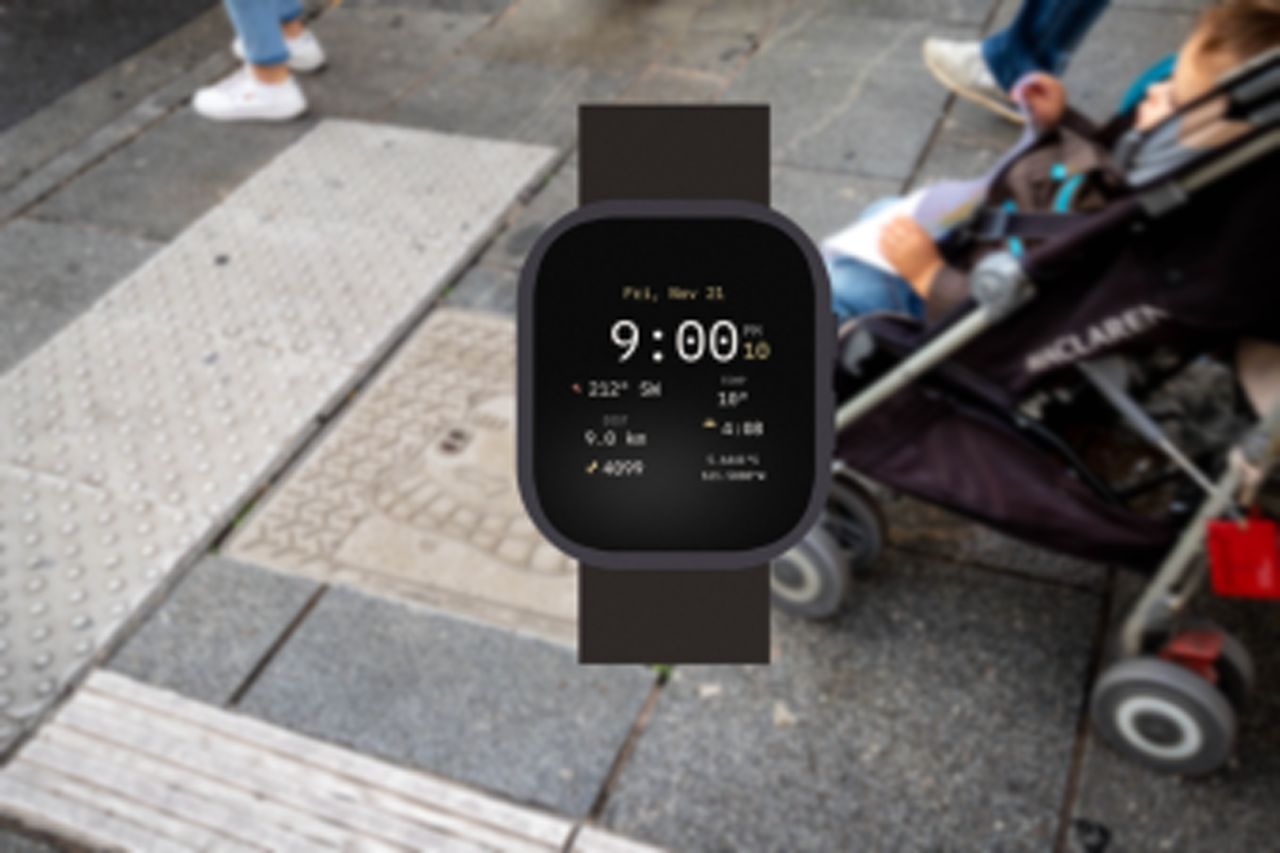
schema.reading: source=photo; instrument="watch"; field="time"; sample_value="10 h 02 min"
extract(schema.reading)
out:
9 h 00 min
